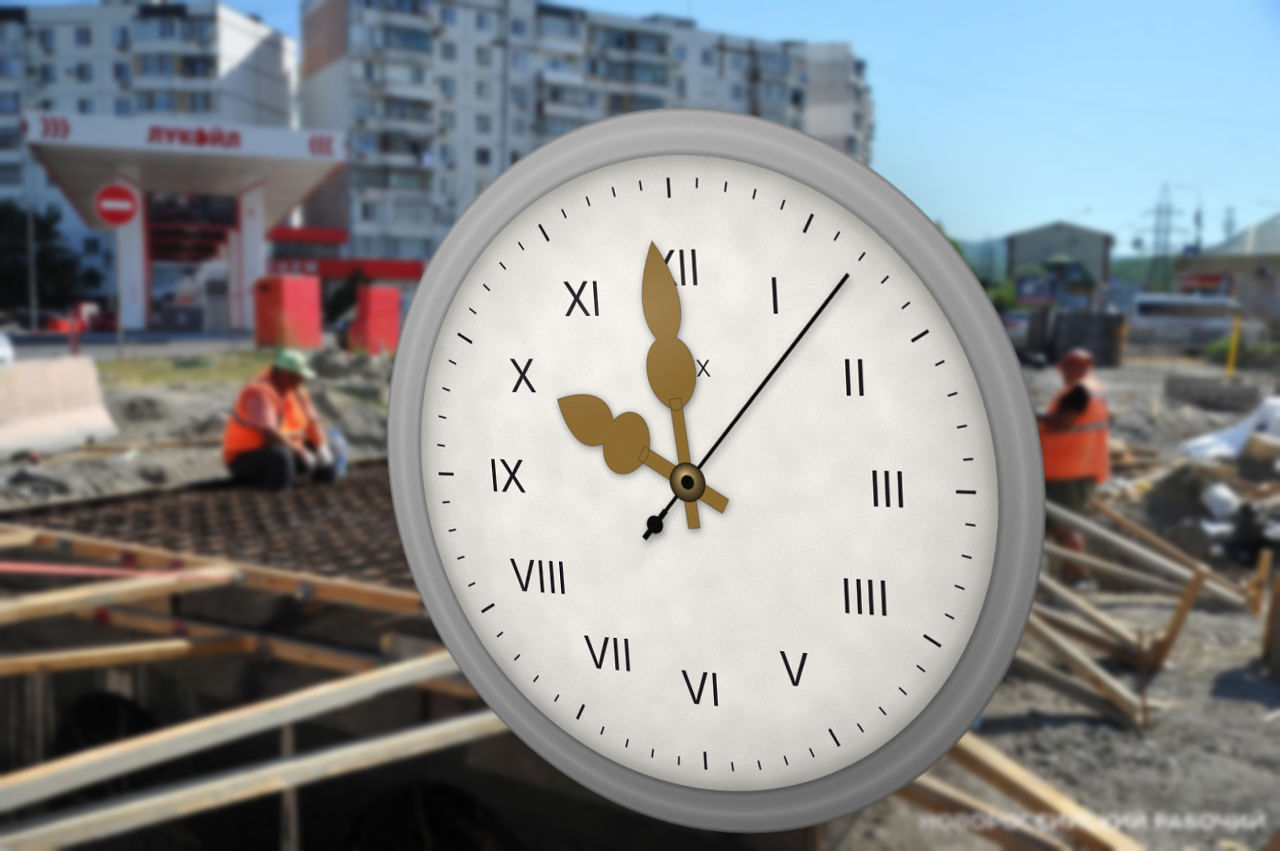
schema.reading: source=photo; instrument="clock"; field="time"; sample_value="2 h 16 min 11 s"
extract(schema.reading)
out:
9 h 59 min 07 s
